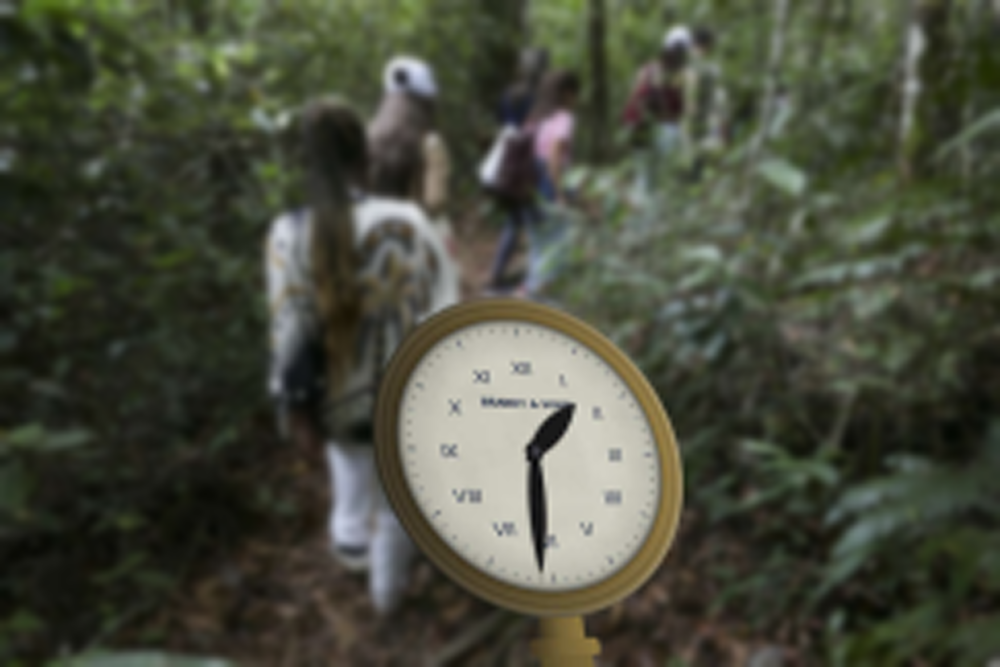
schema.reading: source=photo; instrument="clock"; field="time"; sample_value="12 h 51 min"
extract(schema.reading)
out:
1 h 31 min
